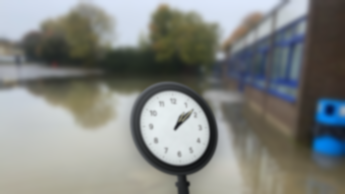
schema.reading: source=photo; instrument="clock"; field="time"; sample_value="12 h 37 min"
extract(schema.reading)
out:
1 h 08 min
